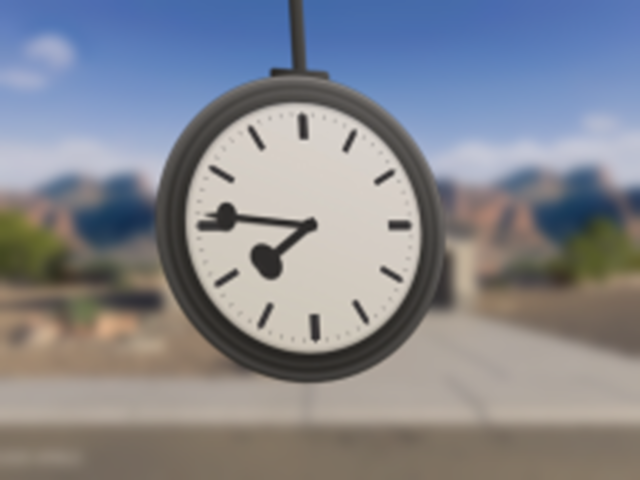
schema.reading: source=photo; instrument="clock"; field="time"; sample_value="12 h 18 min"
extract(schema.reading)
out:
7 h 46 min
